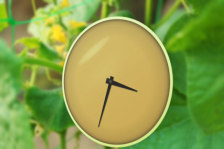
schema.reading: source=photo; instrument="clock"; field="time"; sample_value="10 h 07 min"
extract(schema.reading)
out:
3 h 33 min
